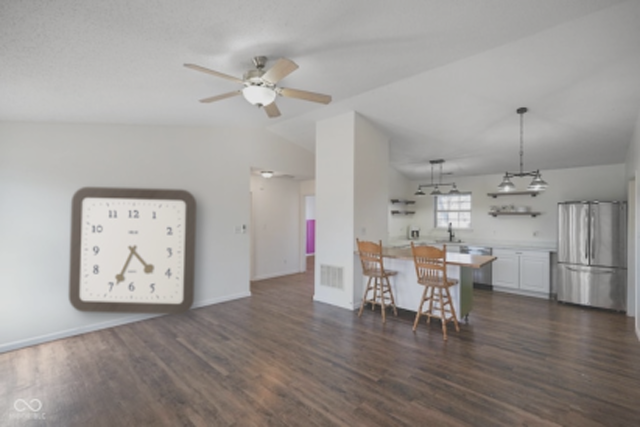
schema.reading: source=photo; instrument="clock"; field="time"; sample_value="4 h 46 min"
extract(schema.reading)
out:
4 h 34 min
